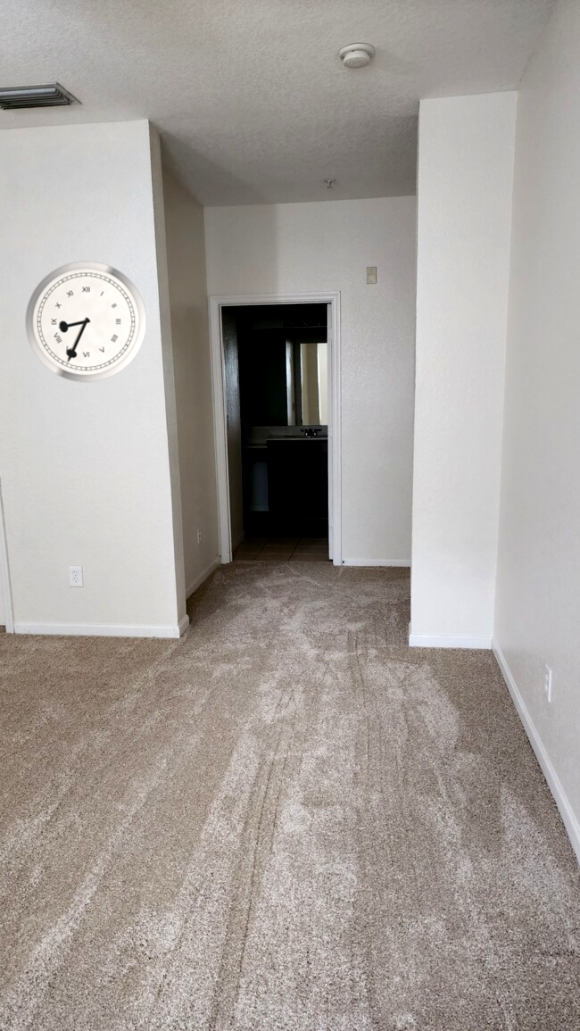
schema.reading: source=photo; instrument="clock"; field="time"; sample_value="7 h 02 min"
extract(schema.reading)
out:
8 h 34 min
